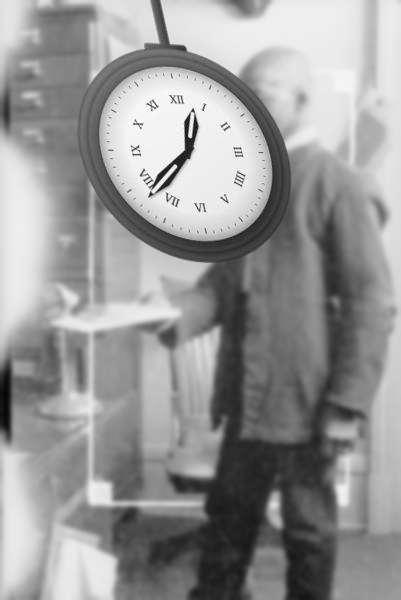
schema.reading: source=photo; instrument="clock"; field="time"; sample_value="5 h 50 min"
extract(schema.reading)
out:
12 h 38 min
